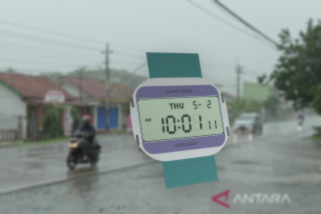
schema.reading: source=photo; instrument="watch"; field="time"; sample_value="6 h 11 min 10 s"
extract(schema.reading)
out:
10 h 01 min 11 s
